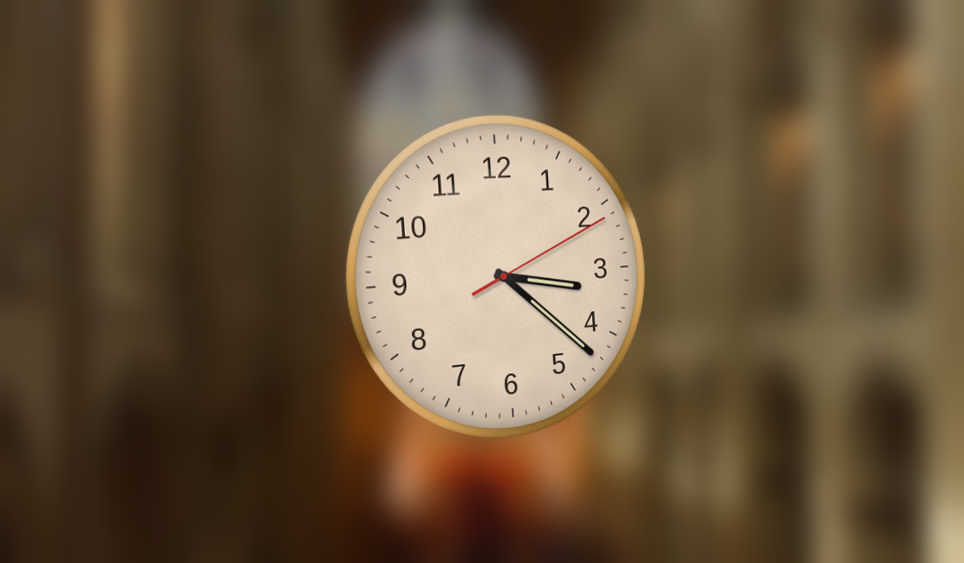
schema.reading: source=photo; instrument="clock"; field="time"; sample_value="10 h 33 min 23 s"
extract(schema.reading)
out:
3 h 22 min 11 s
